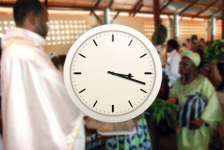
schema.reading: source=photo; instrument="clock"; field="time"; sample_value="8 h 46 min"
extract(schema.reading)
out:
3 h 18 min
